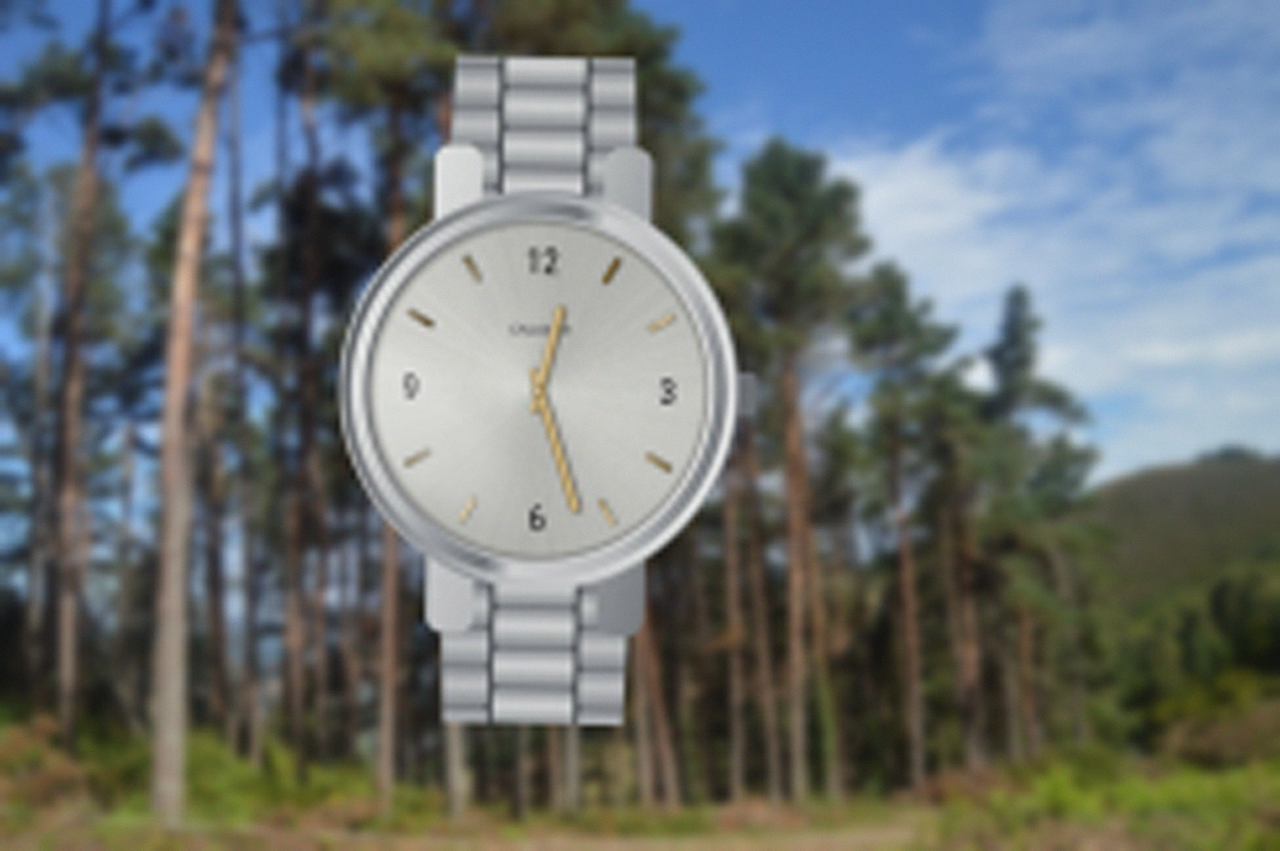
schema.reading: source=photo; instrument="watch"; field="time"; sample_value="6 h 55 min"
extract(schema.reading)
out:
12 h 27 min
